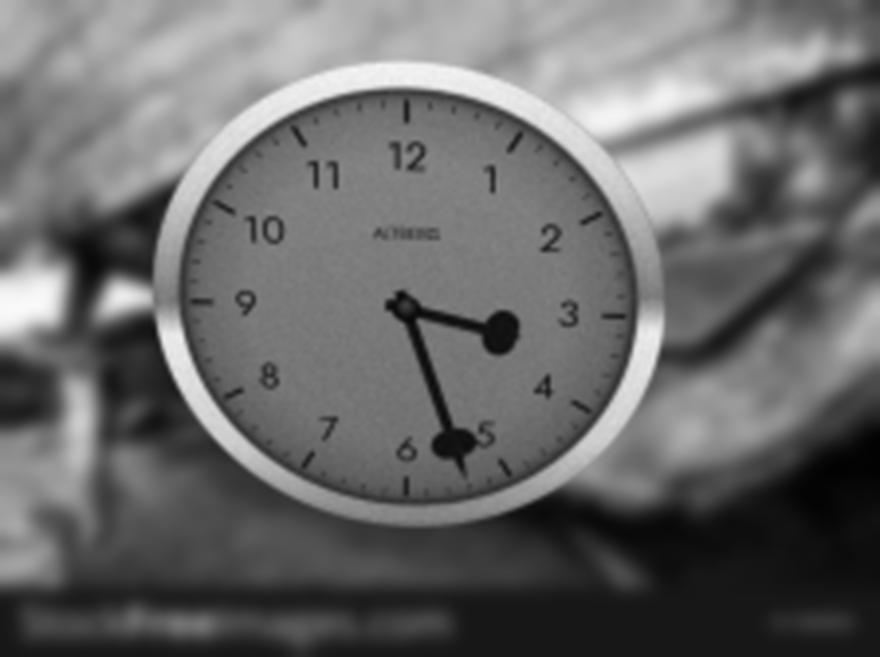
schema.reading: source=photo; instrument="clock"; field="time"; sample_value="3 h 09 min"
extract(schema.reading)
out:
3 h 27 min
